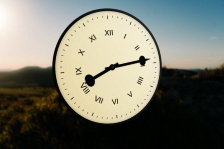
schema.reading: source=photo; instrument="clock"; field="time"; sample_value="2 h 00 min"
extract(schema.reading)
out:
8 h 14 min
